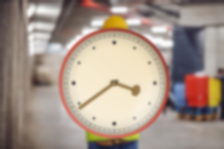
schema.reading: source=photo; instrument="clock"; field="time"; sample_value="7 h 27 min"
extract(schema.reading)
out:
3 h 39 min
